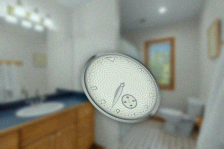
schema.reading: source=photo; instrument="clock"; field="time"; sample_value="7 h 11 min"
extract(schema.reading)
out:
7 h 37 min
